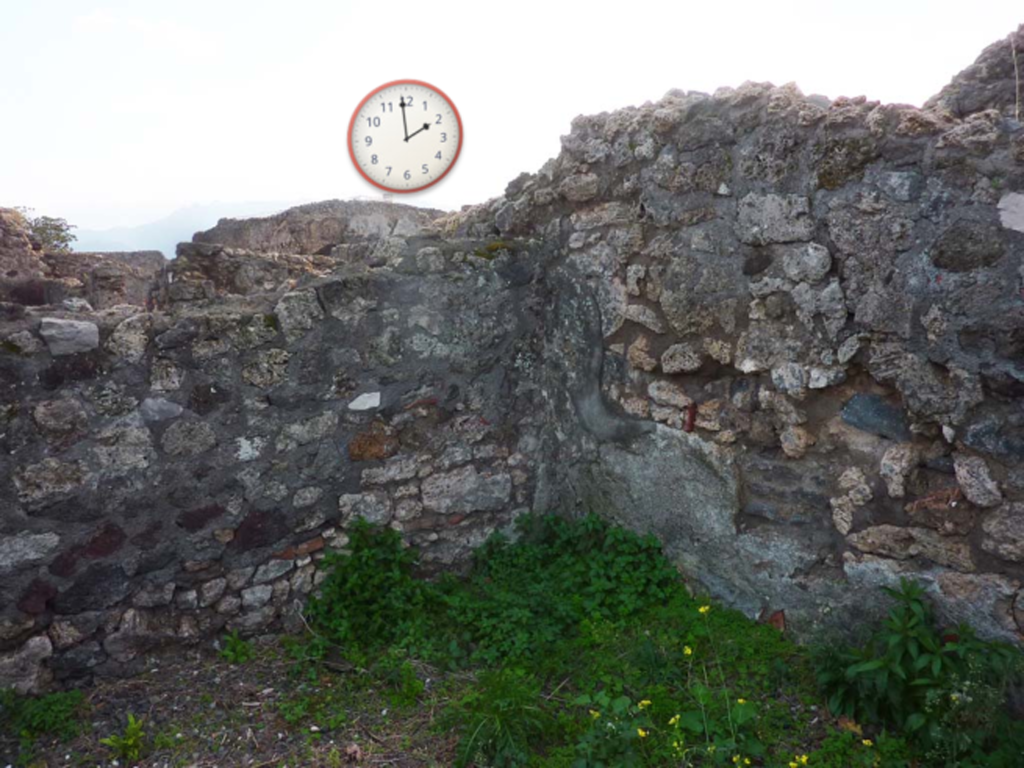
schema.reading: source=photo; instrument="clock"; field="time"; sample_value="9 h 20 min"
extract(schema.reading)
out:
1 h 59 min
